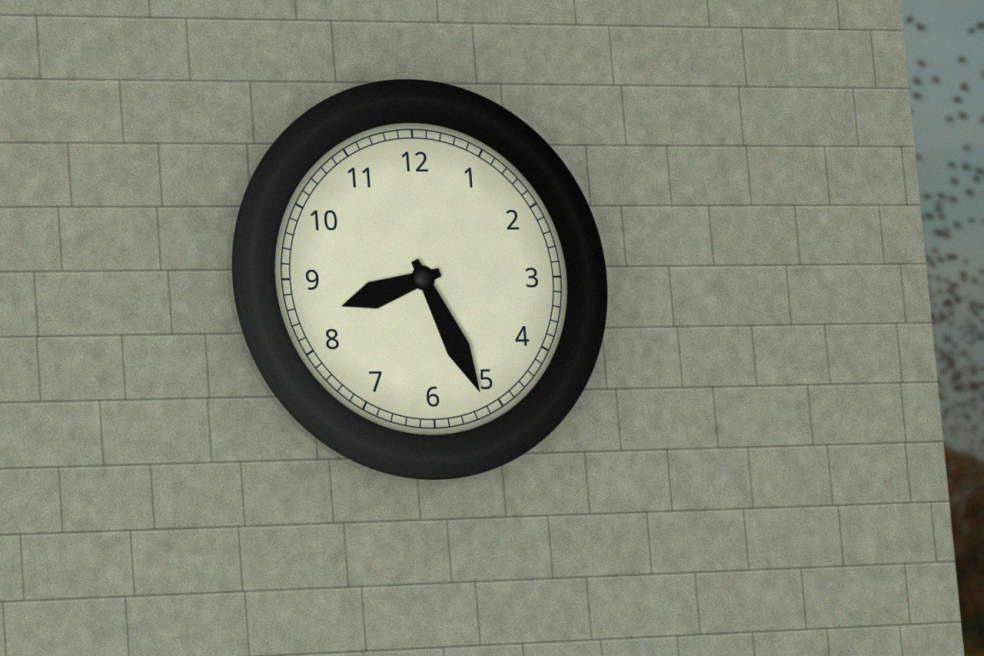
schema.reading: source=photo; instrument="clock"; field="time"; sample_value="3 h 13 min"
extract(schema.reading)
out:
8 h 26 min
